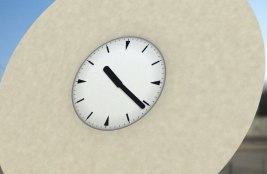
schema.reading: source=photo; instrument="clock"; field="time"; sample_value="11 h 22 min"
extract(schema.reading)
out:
10 h 21 min
